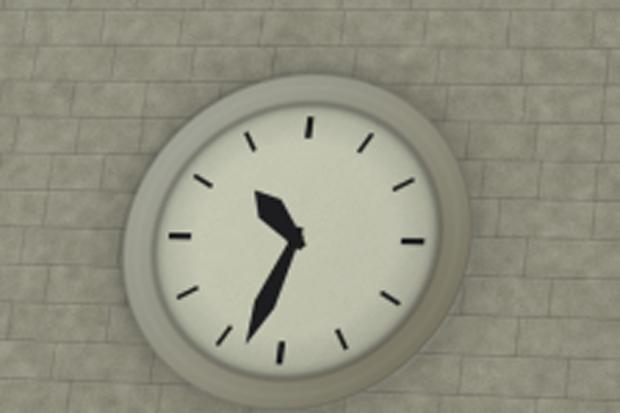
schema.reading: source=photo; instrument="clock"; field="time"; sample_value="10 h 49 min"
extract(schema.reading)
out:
10 h 33 min
